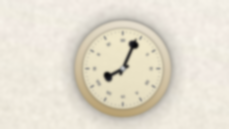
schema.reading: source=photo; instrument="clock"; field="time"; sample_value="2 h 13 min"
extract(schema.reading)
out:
8 h 04 min
